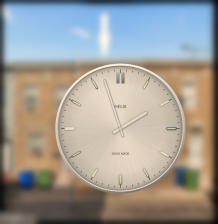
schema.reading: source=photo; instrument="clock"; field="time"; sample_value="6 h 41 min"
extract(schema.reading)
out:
1 h 57 min
